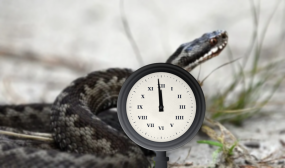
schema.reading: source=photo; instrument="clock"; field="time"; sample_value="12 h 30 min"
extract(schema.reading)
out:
11 h 59 min
